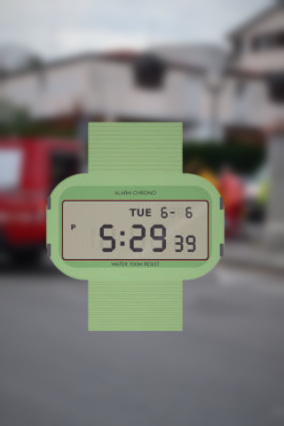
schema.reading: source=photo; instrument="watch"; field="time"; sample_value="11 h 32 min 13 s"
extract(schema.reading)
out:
5 h 29 min 39 s
